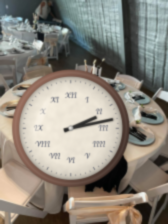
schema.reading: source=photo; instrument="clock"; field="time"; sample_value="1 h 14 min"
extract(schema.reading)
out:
2 h 13 min
